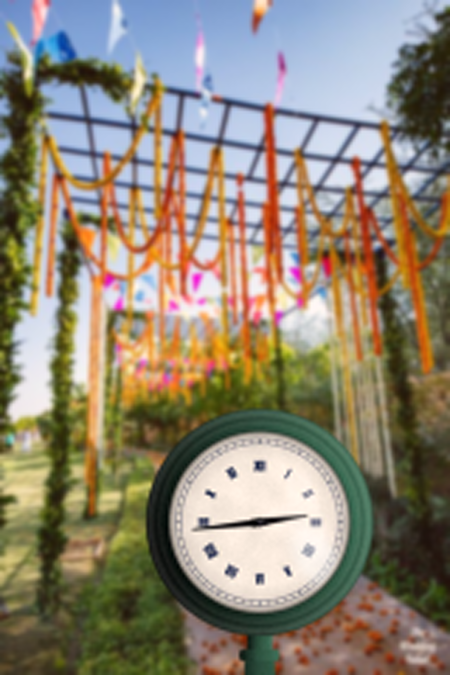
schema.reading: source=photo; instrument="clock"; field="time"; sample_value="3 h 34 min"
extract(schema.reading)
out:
2 h 44 min
